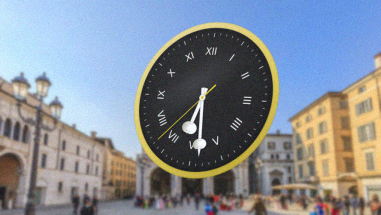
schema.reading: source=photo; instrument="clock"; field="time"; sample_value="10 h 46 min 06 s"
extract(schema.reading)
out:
6 h 28 min 37 s
